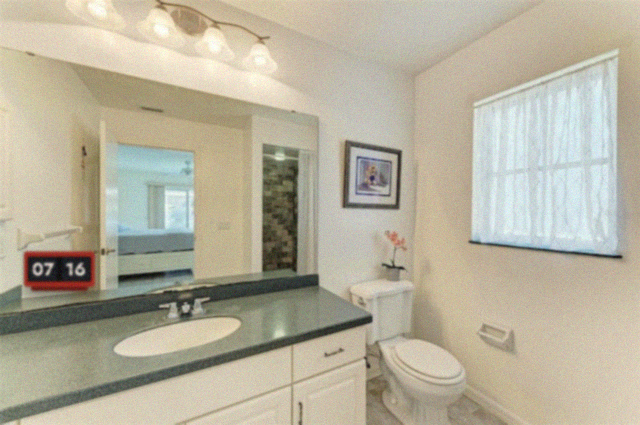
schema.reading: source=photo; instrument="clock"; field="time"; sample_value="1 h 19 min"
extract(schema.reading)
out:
7 h 16 min
